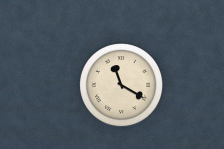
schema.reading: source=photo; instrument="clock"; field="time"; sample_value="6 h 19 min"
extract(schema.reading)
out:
11 h 20 min
